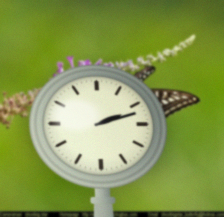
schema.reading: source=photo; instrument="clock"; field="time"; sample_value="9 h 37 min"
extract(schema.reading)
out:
2 h 12 min
